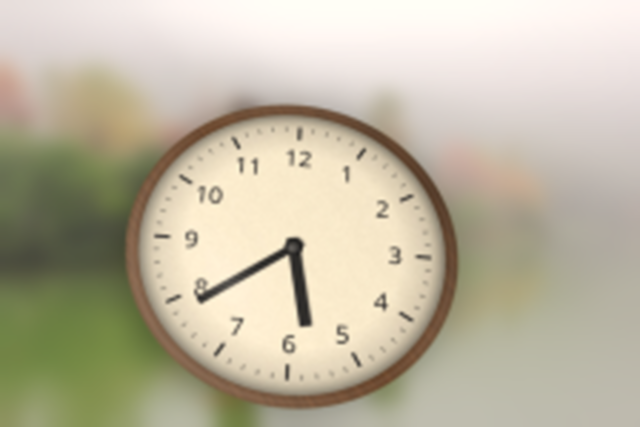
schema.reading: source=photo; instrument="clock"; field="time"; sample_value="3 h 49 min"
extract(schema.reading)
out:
5 h 39 min
